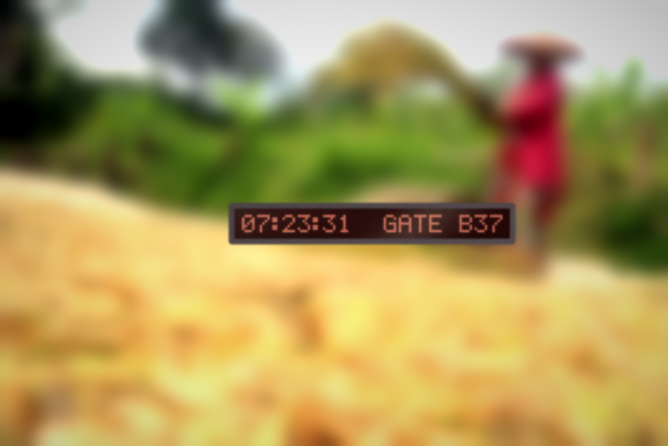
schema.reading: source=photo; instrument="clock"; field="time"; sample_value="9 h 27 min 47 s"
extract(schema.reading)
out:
7 h 23 min 31 s
